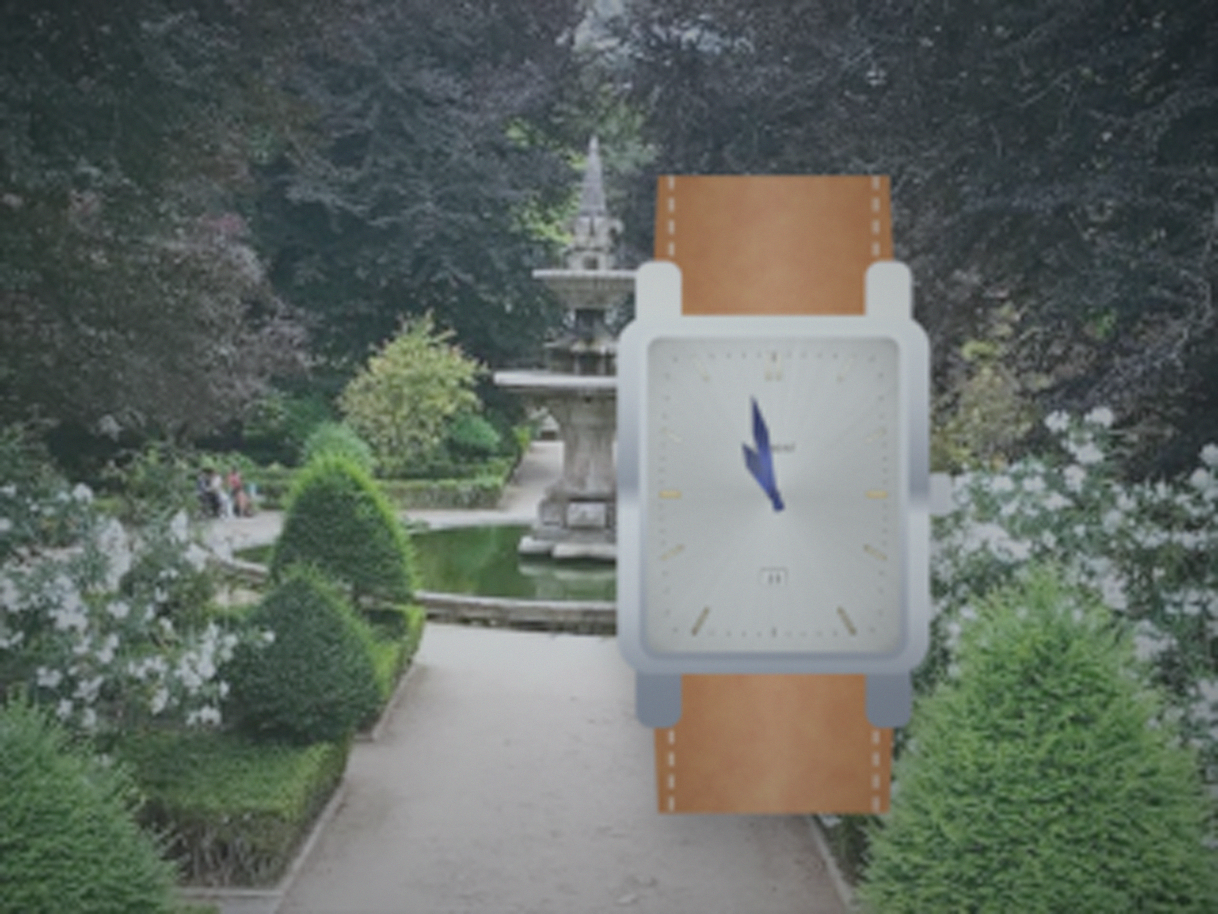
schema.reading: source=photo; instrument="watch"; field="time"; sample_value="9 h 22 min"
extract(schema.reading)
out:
10 h 58 min
